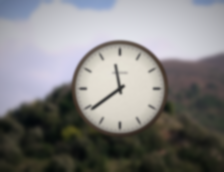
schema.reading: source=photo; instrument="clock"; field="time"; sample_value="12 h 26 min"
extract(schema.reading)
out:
11 h 39 min
